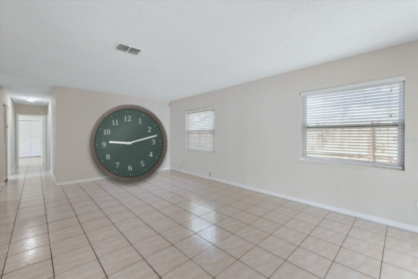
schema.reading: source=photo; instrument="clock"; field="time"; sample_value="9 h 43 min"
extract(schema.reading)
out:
9 h 13 min
